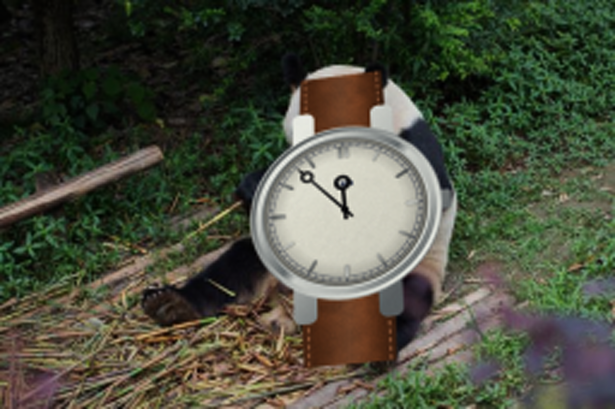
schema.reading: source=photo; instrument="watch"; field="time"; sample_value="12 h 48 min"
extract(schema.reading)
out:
11 h 53 min
